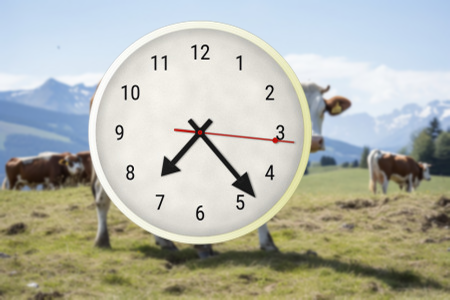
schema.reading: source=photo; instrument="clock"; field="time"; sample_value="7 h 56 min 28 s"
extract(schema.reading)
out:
7 h 23 min 16 s
